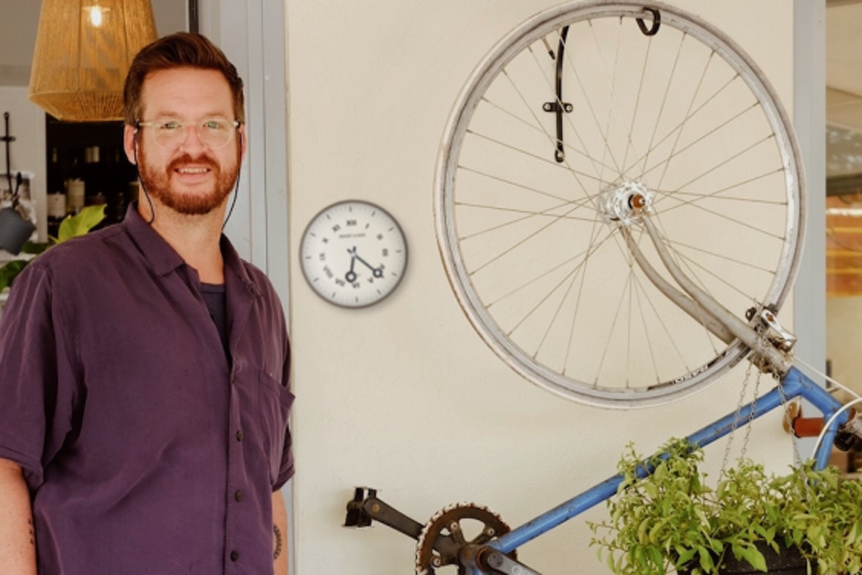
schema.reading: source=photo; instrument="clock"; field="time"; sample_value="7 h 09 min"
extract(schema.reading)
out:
6 h 22 min
